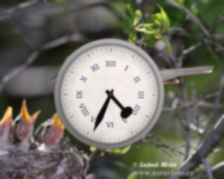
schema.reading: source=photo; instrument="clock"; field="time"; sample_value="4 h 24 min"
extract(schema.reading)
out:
4 h 34 min
